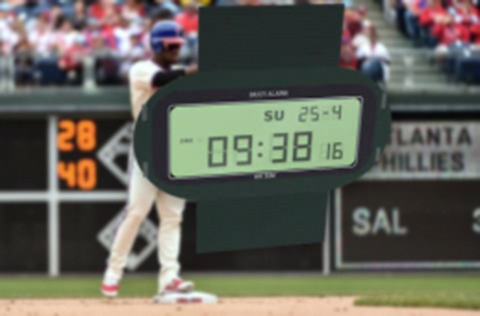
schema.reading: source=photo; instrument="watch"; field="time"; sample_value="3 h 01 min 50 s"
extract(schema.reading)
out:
9 h 38 min 16 s
